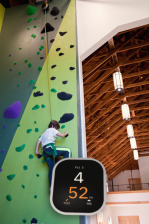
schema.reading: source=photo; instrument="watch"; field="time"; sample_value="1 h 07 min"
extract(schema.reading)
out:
4 h 52 min
